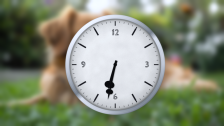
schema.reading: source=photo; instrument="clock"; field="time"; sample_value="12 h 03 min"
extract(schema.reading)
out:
6 h 32 min
